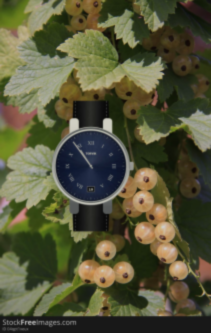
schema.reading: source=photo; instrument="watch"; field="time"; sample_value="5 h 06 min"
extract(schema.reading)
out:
10 h 54 min
